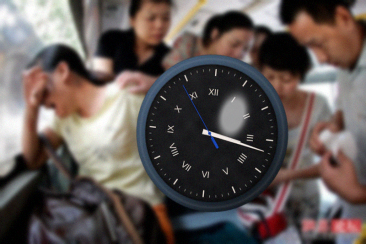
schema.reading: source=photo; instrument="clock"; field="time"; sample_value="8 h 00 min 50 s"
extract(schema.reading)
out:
3 h 16 min 54 s
